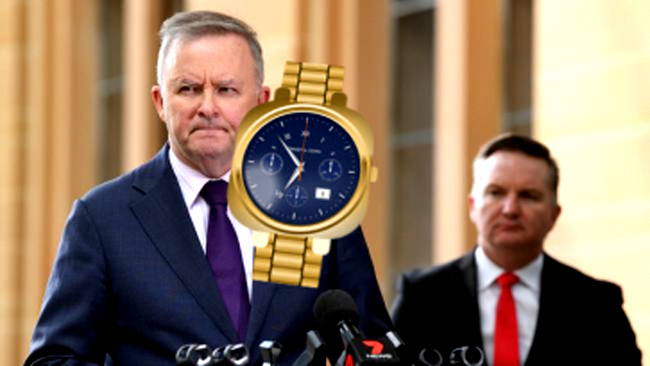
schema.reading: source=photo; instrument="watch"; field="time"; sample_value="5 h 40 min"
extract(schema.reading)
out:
6 h 53 min
